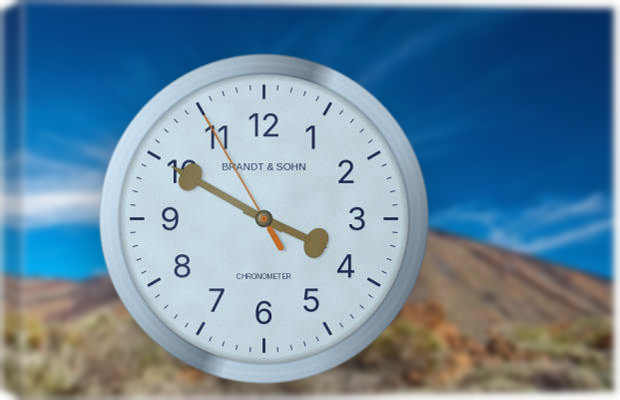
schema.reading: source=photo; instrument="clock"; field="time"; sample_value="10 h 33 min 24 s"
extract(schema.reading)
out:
3 h 49 min 55 s
